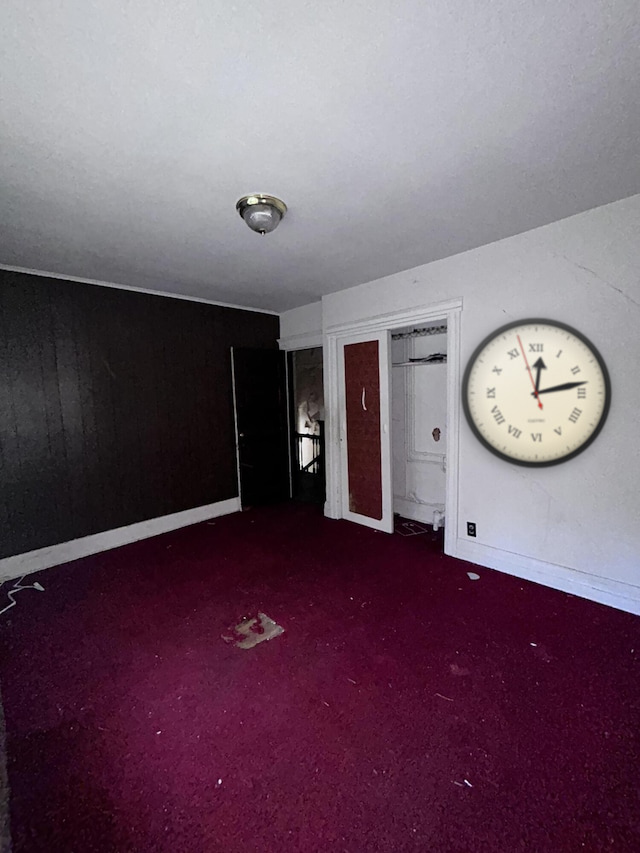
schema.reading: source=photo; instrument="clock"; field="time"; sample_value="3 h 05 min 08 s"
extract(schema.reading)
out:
12 h 12 min 57 s
